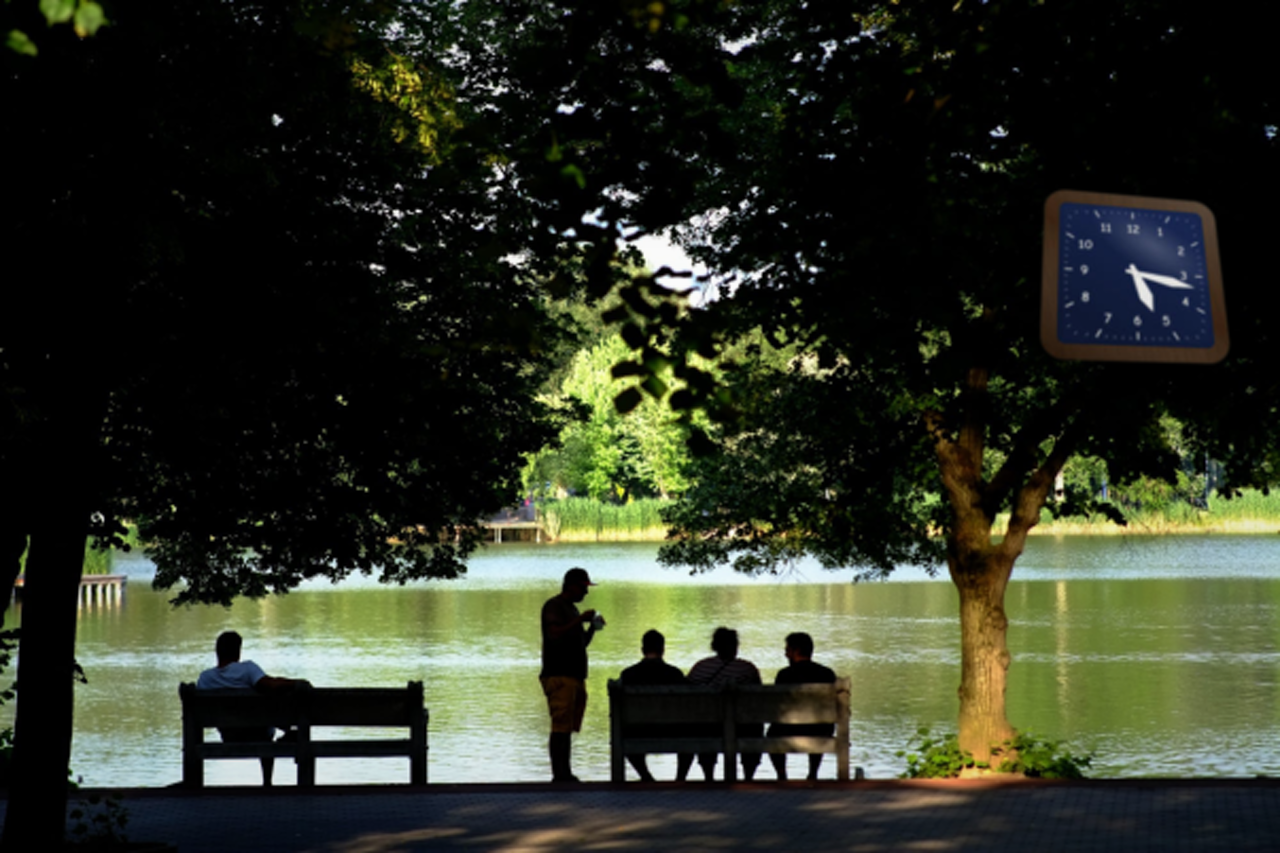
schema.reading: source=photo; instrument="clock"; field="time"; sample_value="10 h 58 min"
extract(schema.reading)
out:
5 h 17 min
